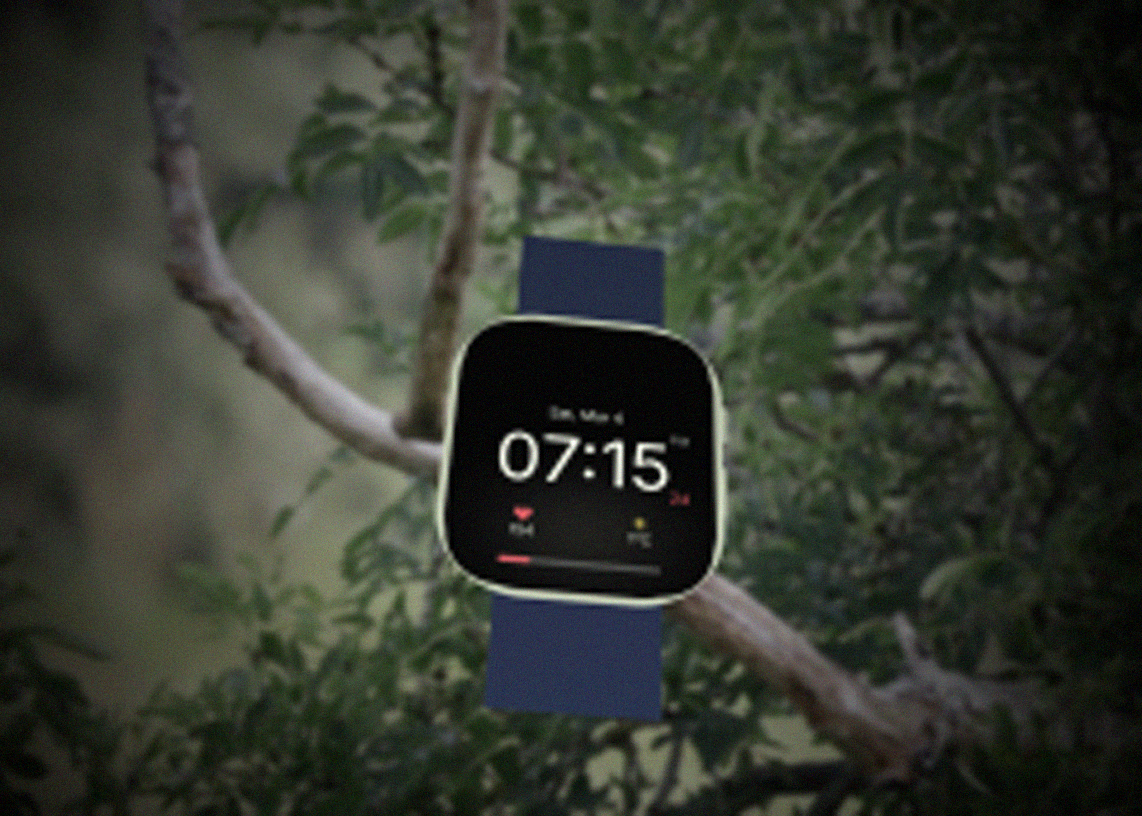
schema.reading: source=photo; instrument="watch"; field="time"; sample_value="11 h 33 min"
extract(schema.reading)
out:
7 h 15 min
